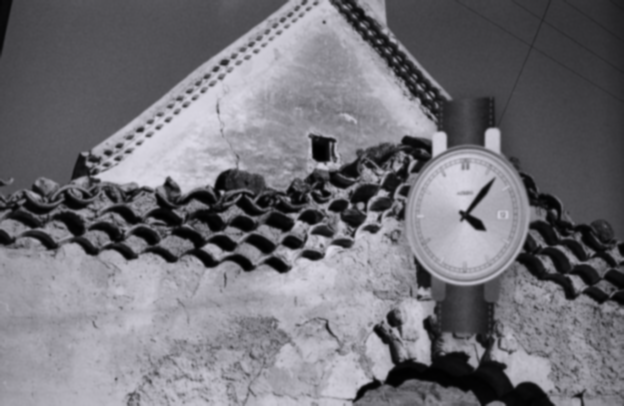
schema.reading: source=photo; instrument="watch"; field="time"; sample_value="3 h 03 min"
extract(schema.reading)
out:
4 h 07 min
